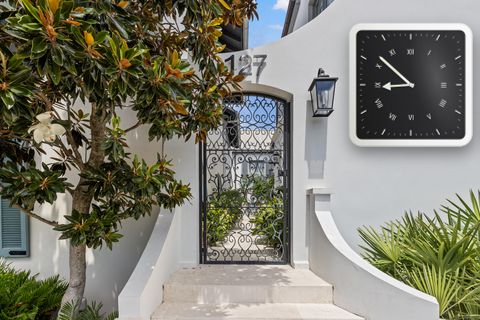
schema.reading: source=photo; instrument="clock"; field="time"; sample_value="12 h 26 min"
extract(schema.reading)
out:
8 h 52 min
